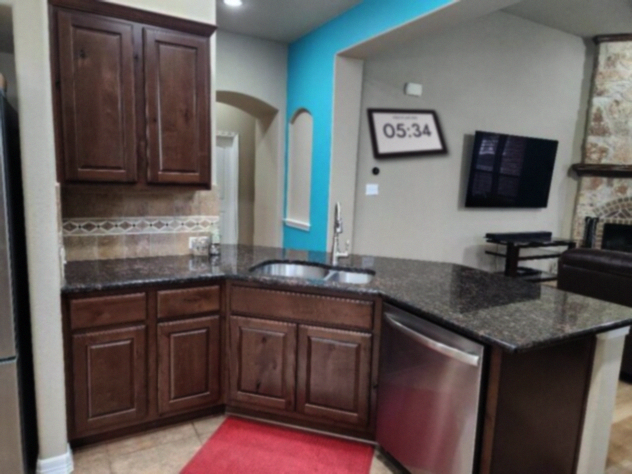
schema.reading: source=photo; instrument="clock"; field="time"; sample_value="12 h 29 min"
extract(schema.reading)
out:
5 h 34 min
